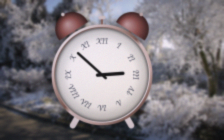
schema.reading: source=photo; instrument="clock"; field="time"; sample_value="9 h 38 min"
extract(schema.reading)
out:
2 h 52 min
